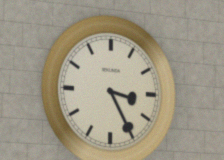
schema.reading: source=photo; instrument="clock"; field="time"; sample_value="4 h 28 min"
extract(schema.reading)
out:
3 h 25 min
